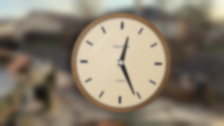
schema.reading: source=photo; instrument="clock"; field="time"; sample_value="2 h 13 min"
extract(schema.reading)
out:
12 h 26 min
